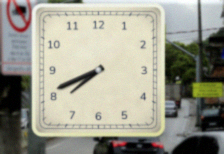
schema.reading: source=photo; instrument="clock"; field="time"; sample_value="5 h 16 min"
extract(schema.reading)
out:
7 h 41 min
